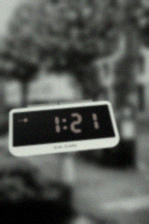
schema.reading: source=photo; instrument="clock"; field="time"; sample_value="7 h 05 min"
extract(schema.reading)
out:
1 h 21 min
